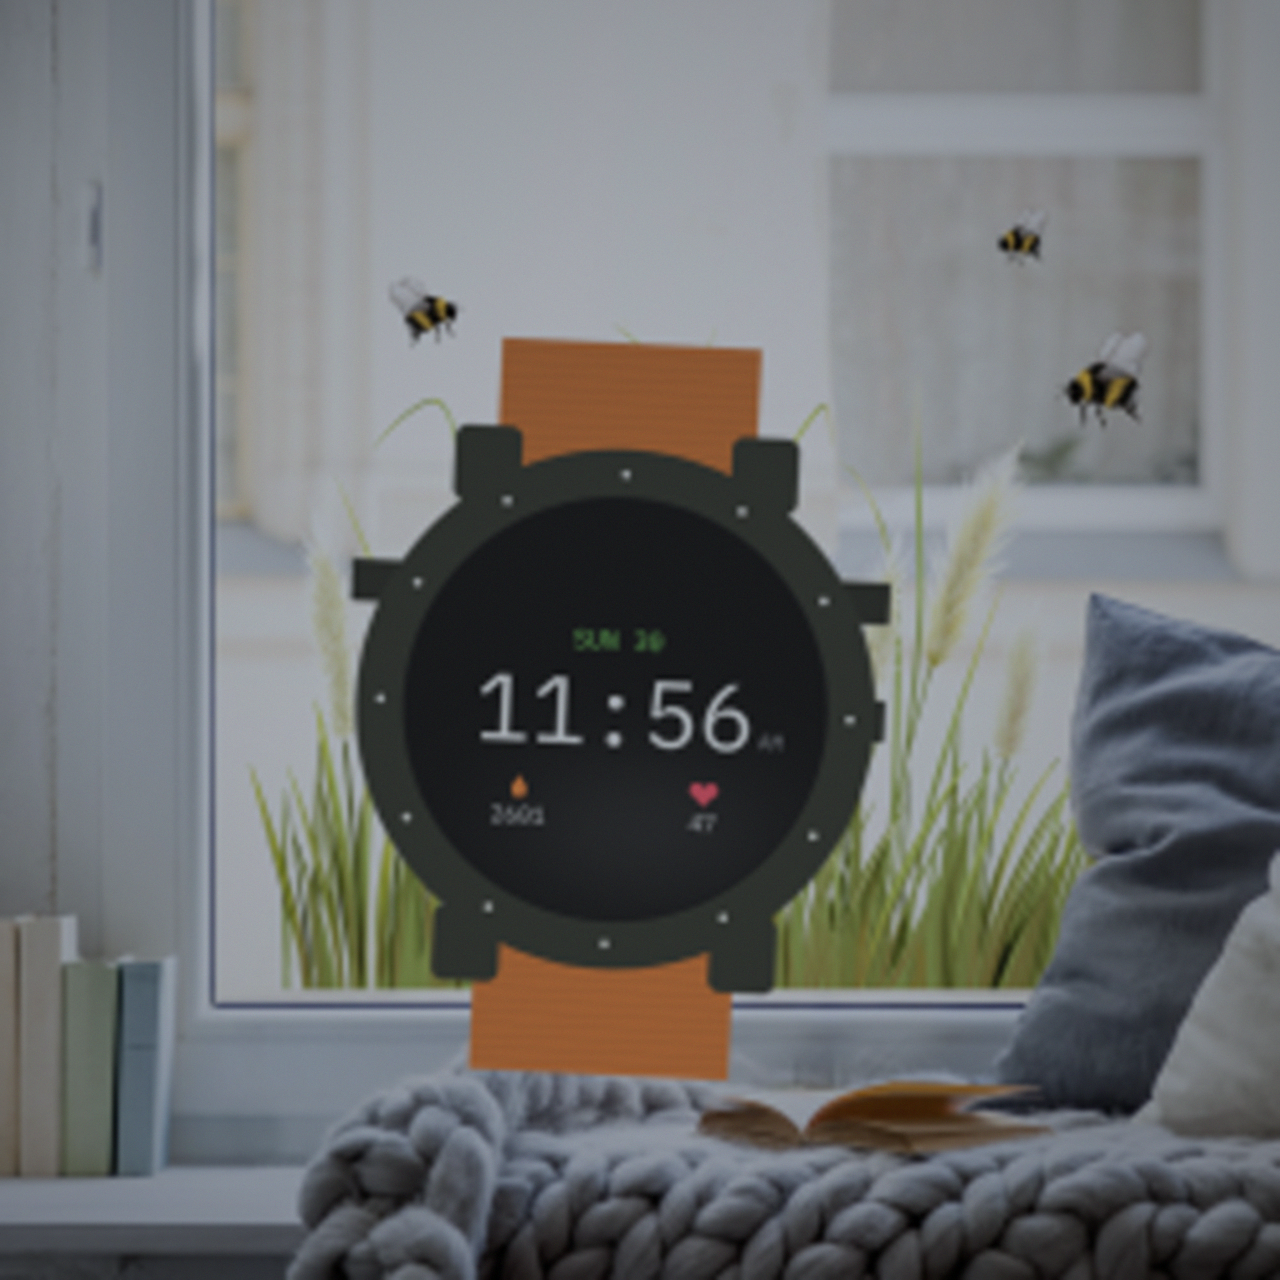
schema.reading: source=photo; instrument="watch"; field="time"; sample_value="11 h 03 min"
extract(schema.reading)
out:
11 h 56 min
